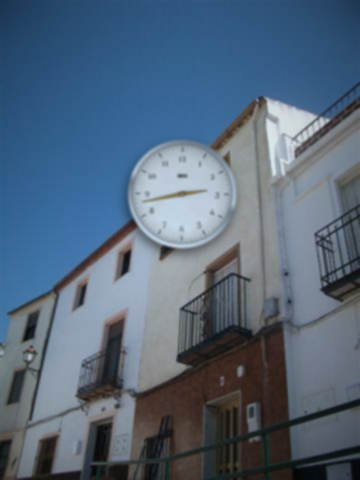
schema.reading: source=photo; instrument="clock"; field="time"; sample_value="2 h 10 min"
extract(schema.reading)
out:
2 h 43 min
